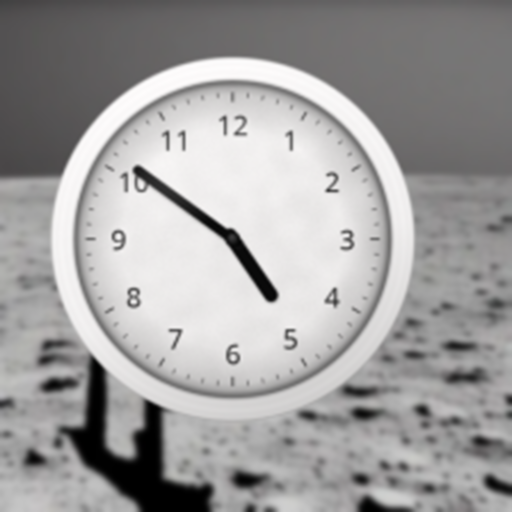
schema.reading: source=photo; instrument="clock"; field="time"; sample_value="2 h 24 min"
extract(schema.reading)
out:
4 h 51 min
